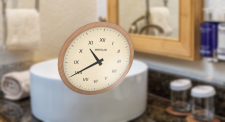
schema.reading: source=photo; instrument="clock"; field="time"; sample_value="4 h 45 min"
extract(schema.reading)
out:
10 h 40 min
